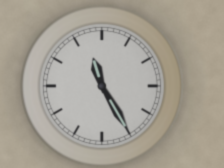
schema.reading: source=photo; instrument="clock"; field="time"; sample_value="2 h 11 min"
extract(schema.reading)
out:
11 h 25 min
